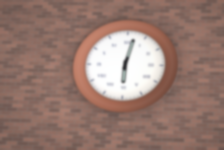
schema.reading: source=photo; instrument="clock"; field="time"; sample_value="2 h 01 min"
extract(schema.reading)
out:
6 h 02 min
